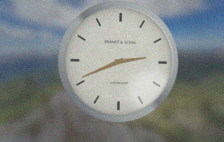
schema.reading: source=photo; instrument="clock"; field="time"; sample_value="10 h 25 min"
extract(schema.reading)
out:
2 h 41 min
